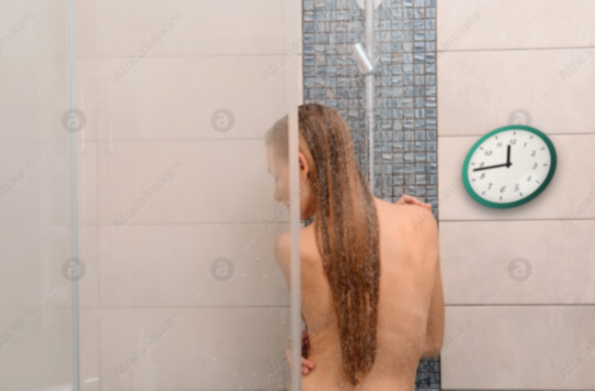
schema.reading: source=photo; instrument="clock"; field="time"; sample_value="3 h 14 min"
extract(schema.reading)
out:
11 h 43 min
